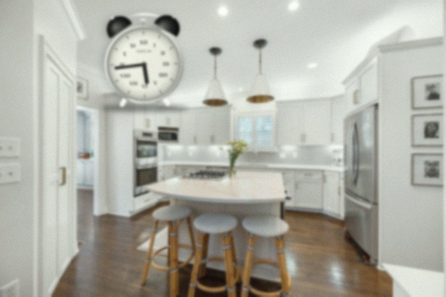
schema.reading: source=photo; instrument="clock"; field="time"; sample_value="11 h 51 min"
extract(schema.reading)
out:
5 h 44 min
